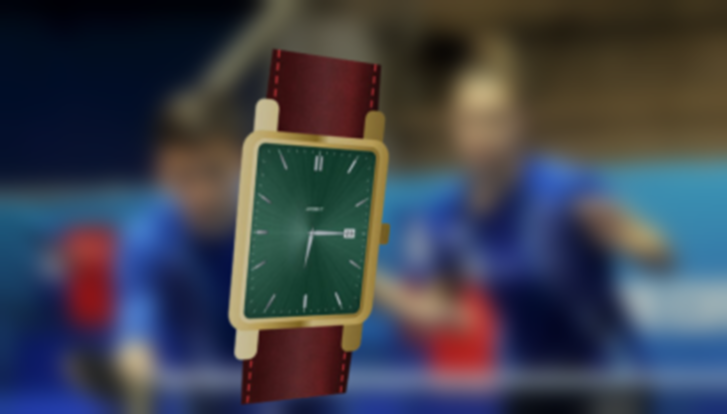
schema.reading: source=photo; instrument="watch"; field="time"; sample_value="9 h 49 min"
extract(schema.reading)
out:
6 h 15 min
